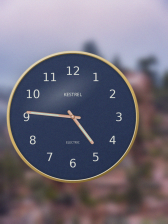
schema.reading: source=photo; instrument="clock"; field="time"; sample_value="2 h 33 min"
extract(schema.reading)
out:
4 h 46 min
